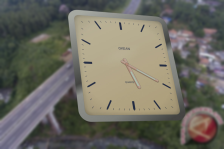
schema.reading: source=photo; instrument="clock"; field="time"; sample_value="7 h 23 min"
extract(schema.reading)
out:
5 h 20 min
